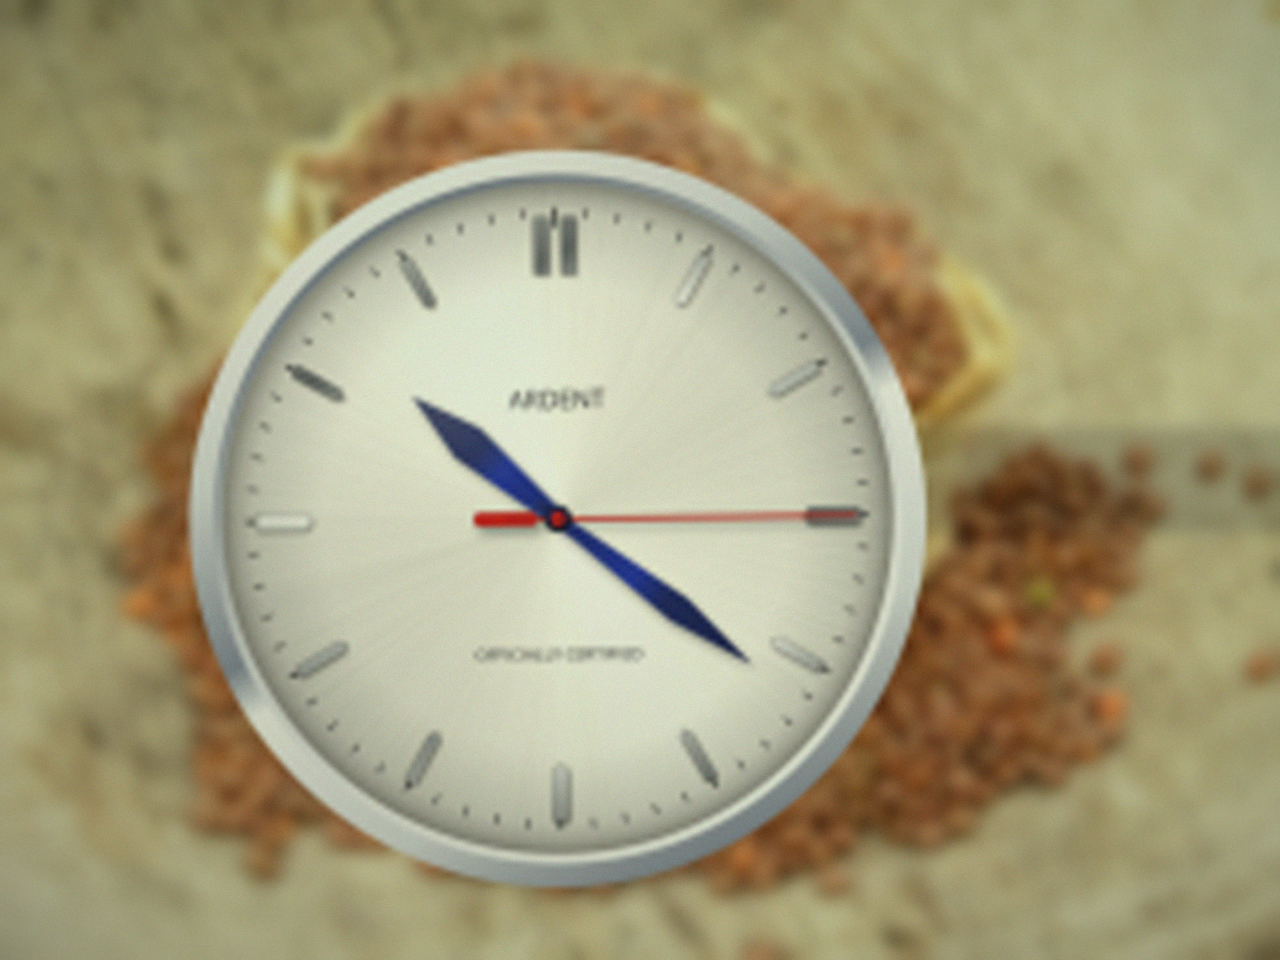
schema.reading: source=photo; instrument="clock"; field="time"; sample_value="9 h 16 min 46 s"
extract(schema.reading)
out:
10 h 21 min 15 s
